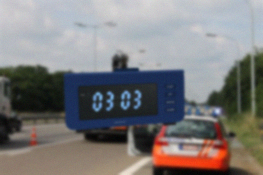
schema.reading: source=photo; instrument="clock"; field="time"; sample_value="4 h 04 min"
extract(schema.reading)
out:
3 h 03 min
